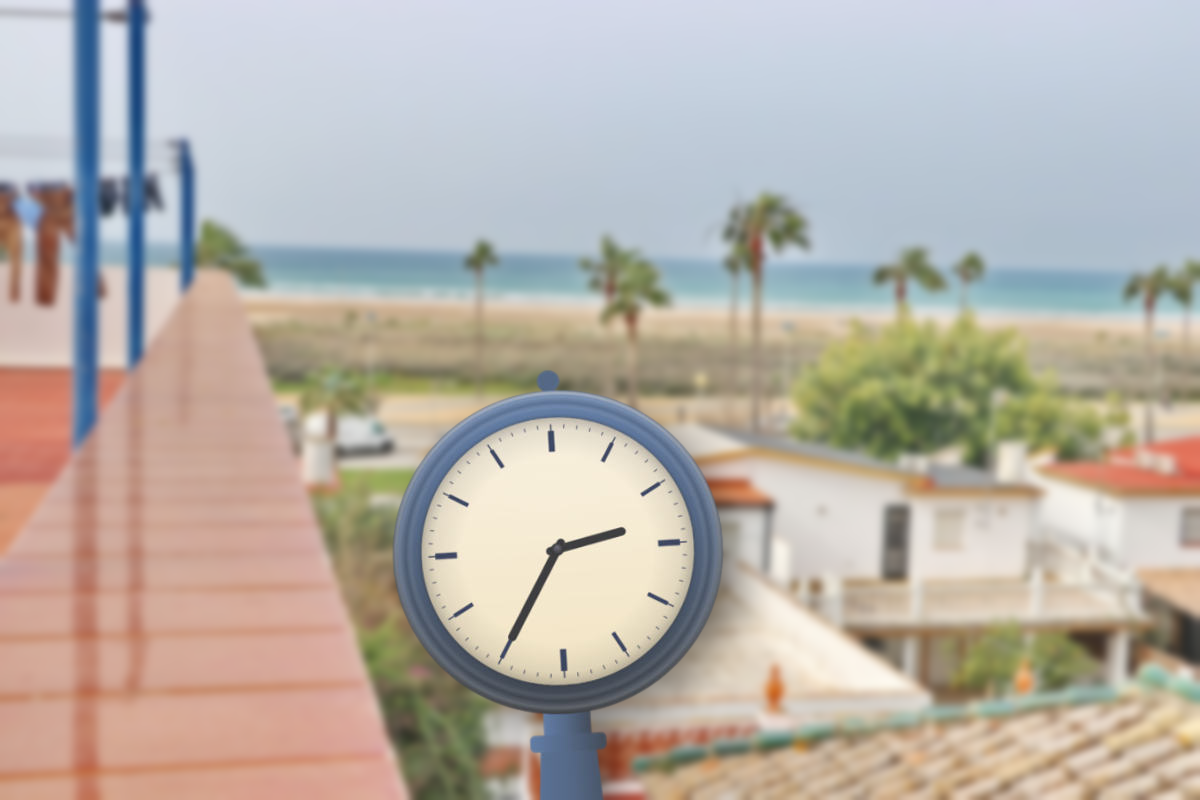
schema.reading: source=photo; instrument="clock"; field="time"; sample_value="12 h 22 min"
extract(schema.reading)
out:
2 h 35 min
